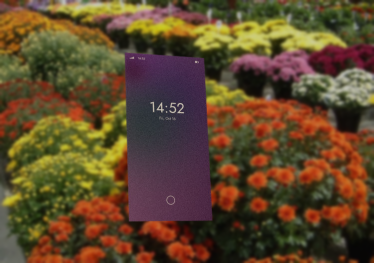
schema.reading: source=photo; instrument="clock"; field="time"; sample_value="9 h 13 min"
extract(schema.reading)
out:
14 h 52 min
